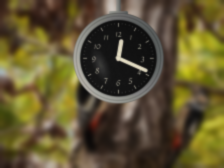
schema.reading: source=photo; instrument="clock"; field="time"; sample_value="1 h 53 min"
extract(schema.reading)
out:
12 h 19 min
